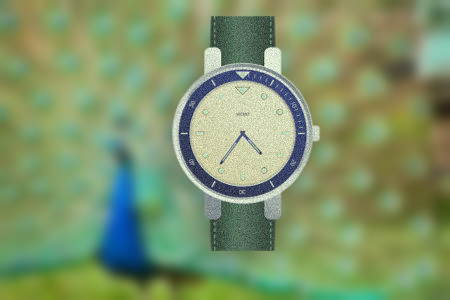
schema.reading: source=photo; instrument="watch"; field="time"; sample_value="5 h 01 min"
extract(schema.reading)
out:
4 h 36 min
